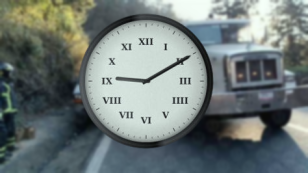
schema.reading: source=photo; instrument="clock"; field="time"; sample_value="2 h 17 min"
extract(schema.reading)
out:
9 h 10 min
